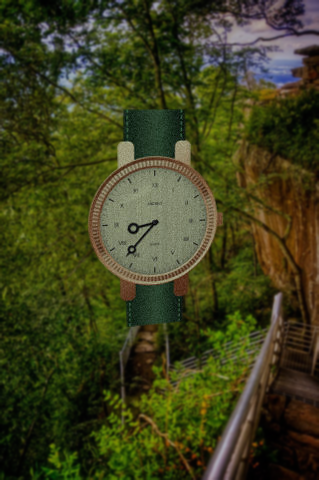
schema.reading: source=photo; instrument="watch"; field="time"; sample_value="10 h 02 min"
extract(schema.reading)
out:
8 h 37 min
